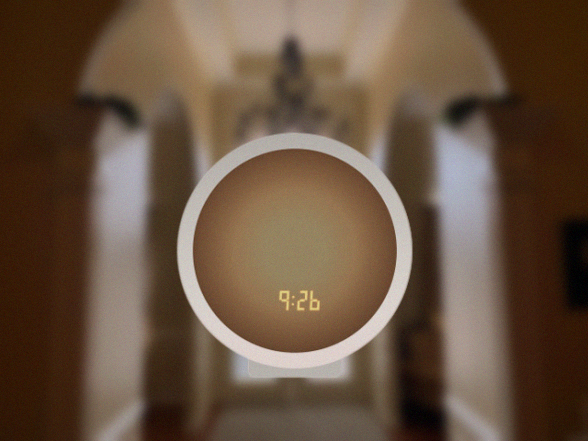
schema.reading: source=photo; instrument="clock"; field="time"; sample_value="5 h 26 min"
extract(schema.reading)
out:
9 h 26 min
